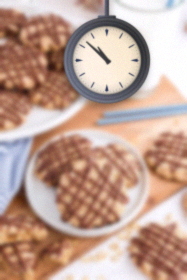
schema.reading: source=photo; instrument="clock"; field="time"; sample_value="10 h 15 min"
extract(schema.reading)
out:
10 h 52 min
